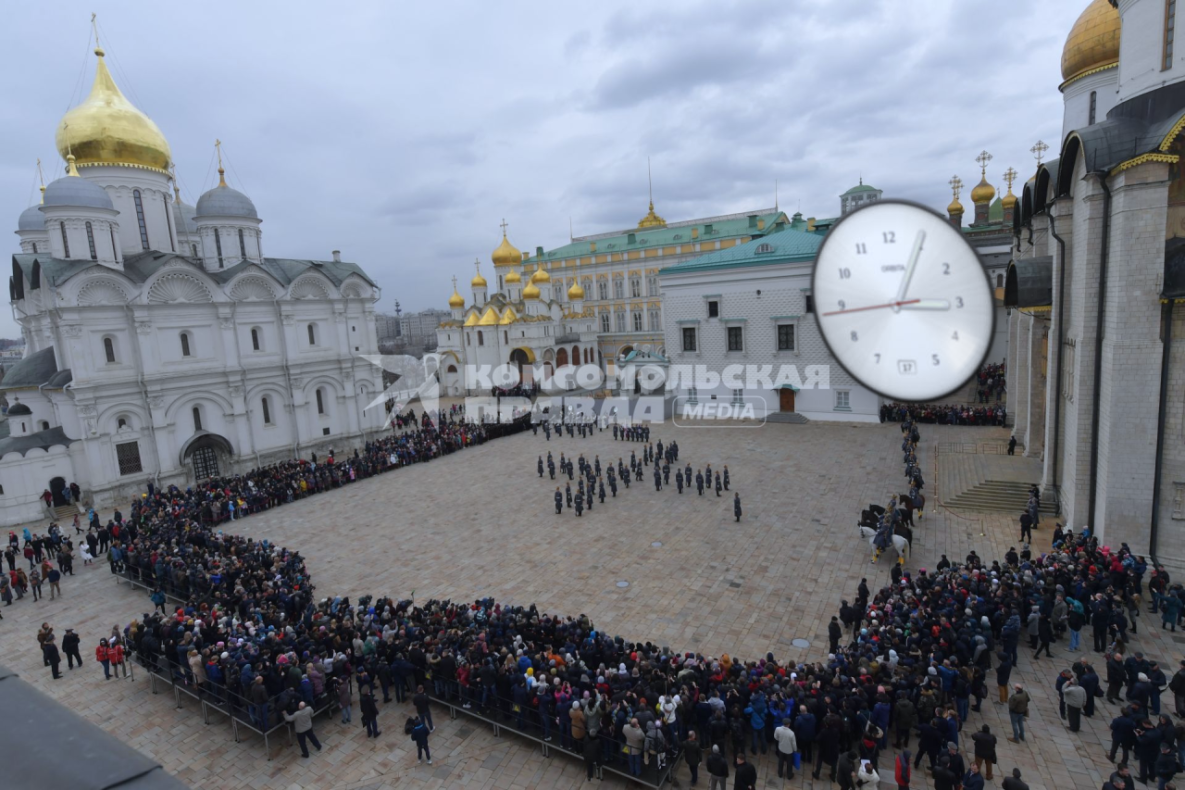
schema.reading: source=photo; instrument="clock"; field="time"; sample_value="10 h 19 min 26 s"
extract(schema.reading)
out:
3 h 04 min 44 s
